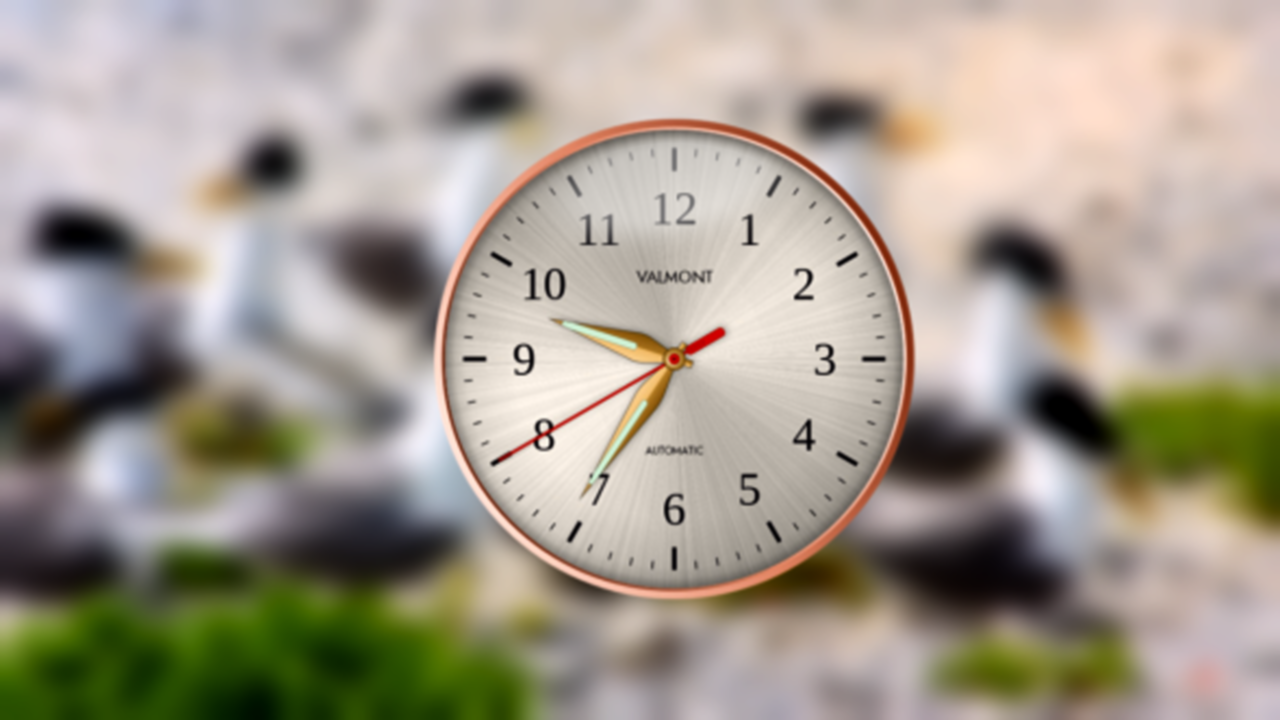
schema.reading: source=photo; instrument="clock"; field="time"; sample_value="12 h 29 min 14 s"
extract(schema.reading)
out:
9 h 35 min 40 s
